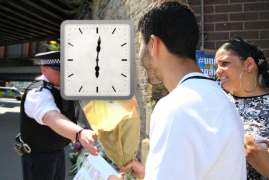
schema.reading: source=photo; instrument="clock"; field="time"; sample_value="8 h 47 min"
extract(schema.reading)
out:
6 h 01 min
